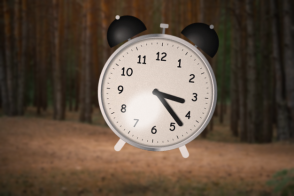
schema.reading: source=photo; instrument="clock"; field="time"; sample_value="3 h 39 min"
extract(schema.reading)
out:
3 h 23 min
